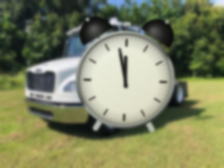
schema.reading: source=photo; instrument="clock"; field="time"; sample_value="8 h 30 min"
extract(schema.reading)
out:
11 h 58 min
